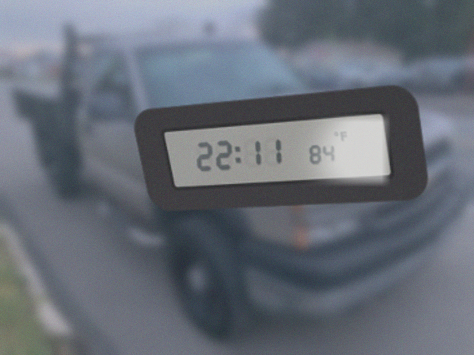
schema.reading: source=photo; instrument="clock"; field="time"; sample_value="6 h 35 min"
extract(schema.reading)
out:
22 h 11 min
